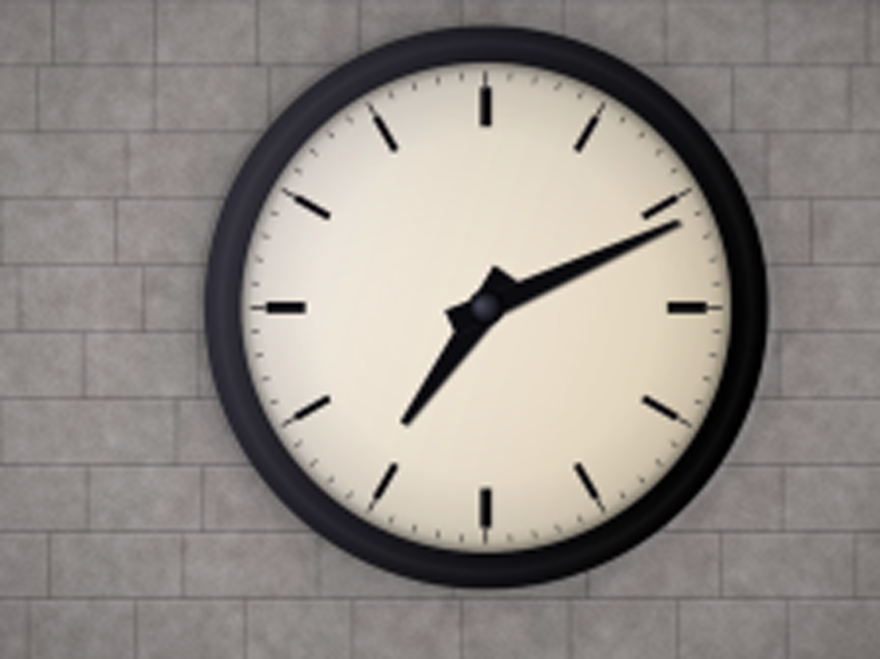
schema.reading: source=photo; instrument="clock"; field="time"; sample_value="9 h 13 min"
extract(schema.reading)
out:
7 h 11 min
